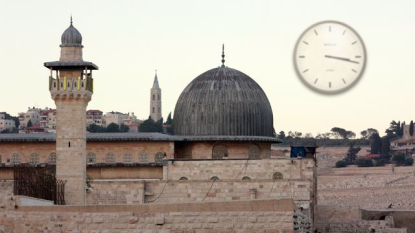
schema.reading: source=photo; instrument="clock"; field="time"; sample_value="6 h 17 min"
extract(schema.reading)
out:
3 h 17 min
